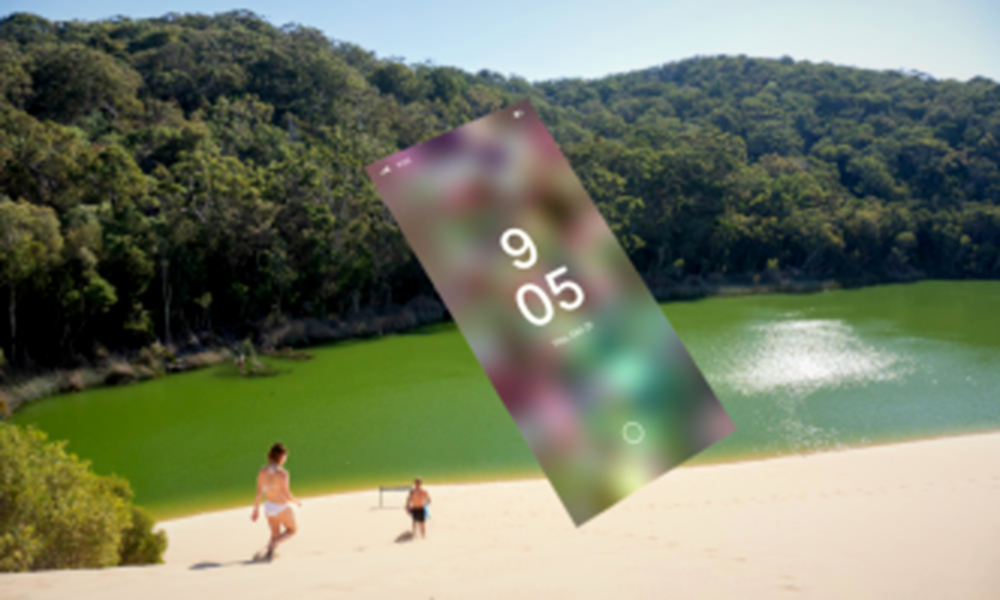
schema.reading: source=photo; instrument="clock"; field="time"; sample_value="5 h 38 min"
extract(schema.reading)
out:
9 h 05 min
